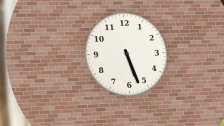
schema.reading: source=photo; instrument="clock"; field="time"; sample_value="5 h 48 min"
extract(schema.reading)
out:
5 h 27 min
